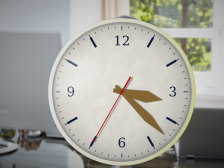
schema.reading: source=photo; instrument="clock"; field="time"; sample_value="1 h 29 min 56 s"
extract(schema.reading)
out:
3 h 22 min 35 s
